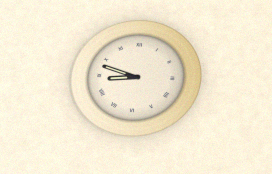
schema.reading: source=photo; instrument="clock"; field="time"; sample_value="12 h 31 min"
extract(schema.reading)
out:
8 h 48 min
